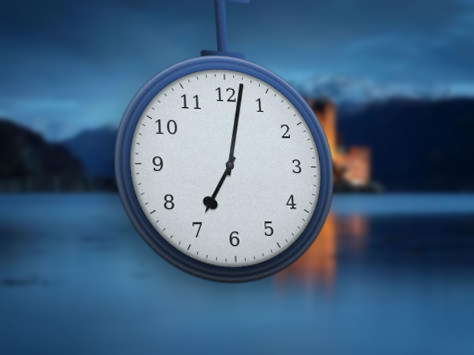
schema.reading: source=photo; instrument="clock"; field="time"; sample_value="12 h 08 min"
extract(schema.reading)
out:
7 h 02 min
